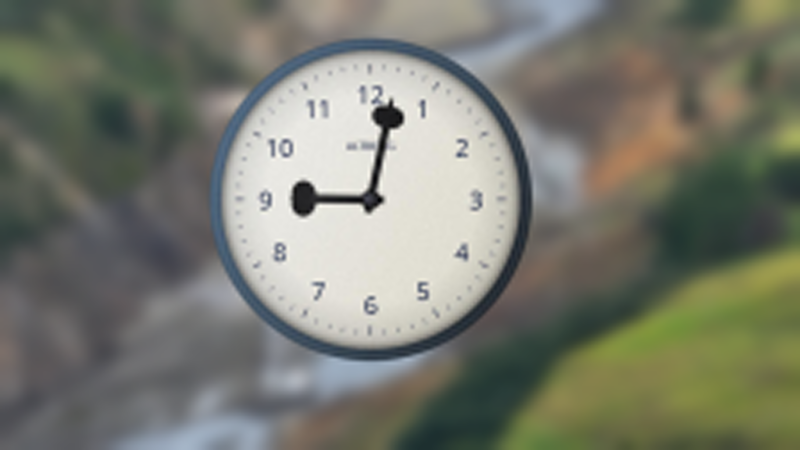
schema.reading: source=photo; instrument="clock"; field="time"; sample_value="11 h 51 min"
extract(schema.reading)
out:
9 h 02 min
